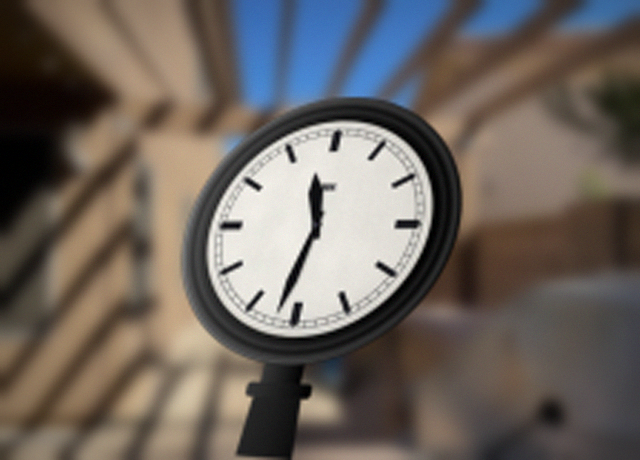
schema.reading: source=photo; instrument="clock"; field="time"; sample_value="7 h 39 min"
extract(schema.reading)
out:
11 h 32 min
